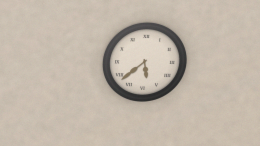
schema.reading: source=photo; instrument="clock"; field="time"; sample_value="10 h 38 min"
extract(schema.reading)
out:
5 h 38 min
